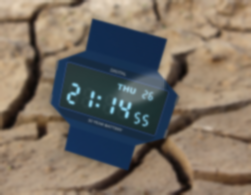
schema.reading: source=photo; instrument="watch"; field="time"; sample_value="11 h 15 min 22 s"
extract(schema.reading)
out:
21 h 14 min 55 s
